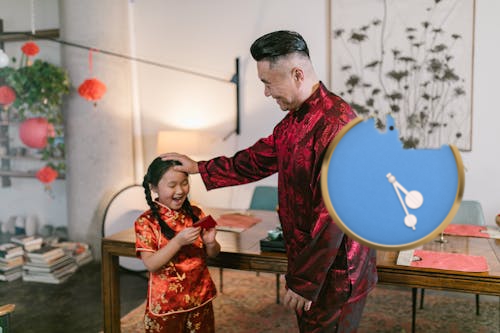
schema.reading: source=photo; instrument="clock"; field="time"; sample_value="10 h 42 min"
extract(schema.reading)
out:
4 h 26 min
